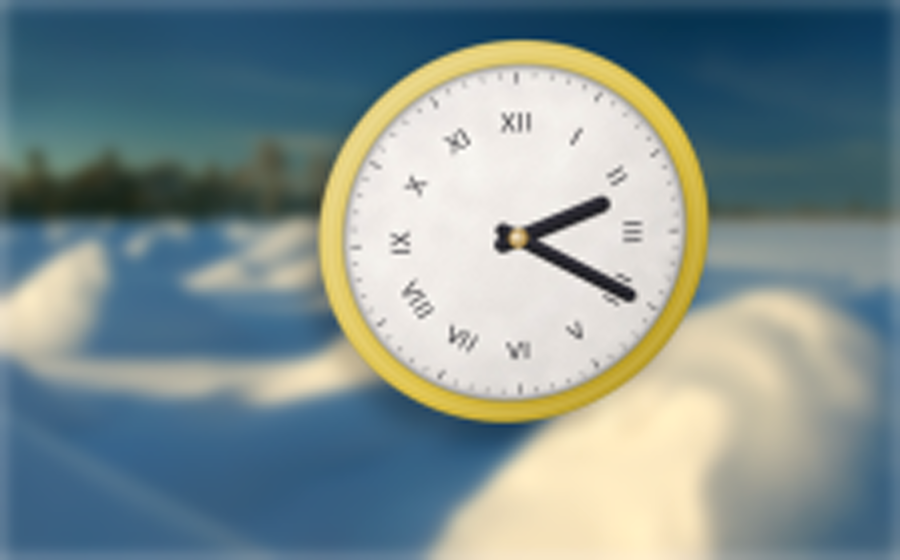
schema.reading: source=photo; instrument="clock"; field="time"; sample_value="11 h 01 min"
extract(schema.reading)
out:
2 h 20 min
